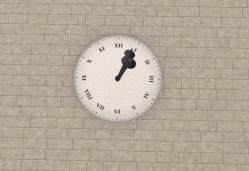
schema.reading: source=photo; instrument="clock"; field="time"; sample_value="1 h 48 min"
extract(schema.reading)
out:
1 h 04 min
